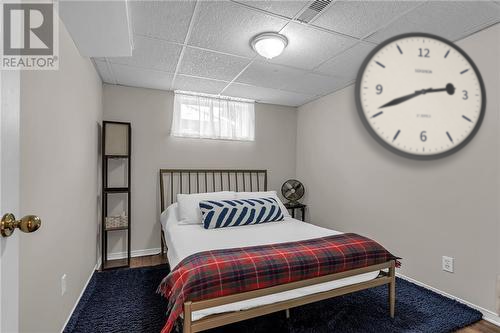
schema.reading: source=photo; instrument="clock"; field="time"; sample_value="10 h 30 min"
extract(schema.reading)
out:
2 h 41 min
